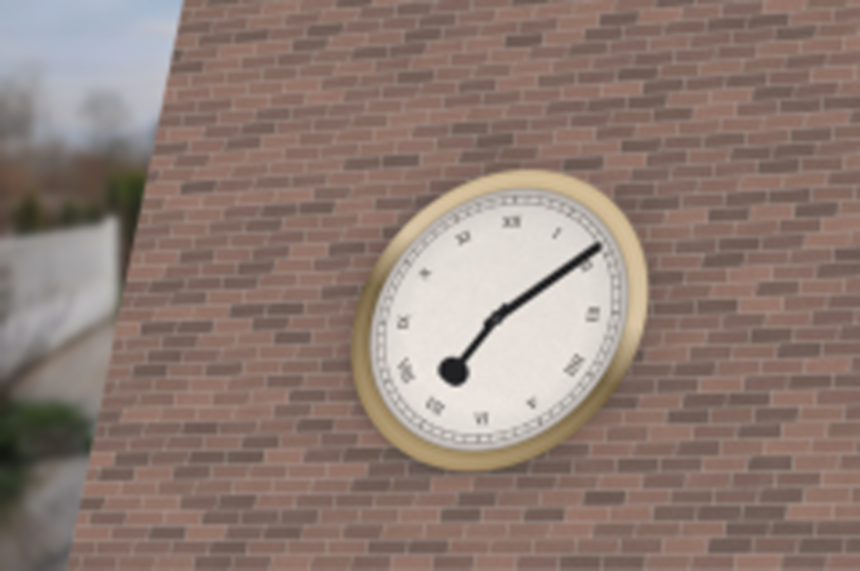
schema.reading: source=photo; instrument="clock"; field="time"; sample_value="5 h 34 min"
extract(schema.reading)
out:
7 h 09 min
